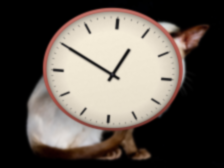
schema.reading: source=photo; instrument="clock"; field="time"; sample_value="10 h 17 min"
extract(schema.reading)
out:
12 h 50 min
